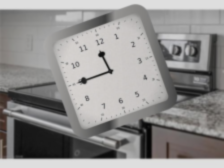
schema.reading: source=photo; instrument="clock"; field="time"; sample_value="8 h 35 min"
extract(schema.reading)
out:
11 h 45 min
